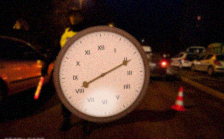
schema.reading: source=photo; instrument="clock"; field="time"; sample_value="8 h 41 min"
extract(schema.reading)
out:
8 h 11 min
